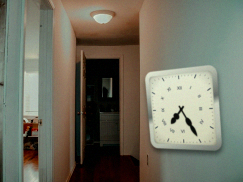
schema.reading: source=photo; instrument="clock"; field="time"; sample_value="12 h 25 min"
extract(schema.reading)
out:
7 h 25 min
